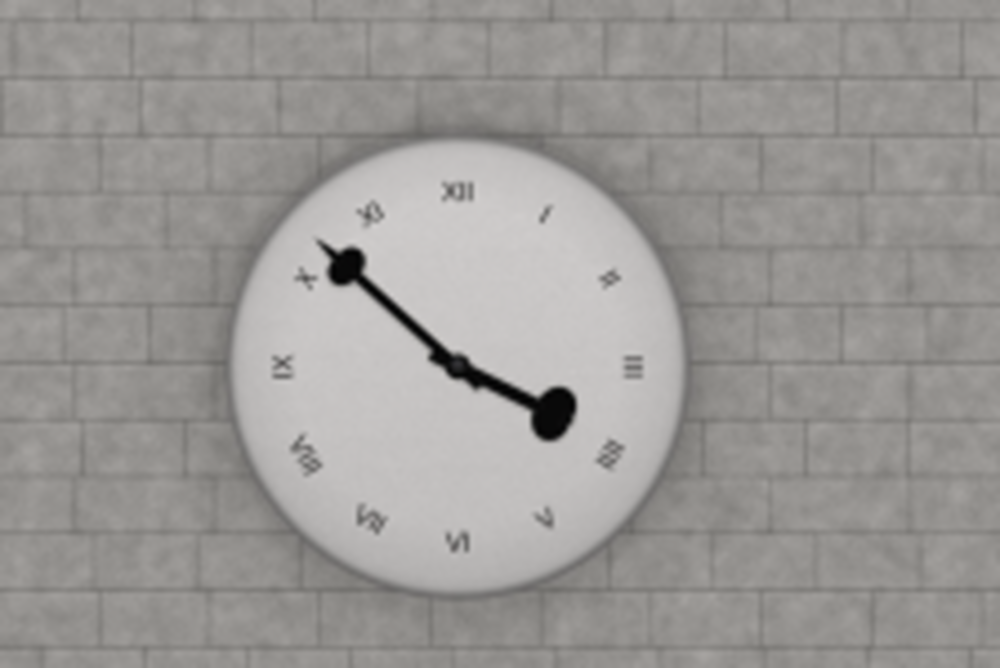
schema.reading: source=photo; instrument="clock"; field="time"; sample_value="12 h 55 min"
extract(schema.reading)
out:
3 h 52 min
